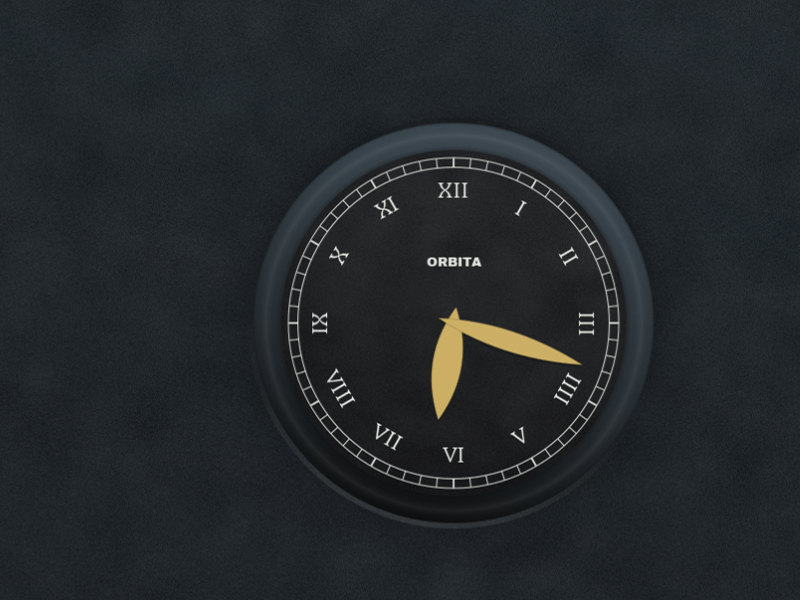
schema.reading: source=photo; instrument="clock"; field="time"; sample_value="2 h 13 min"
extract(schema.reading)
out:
6 h 18 min
